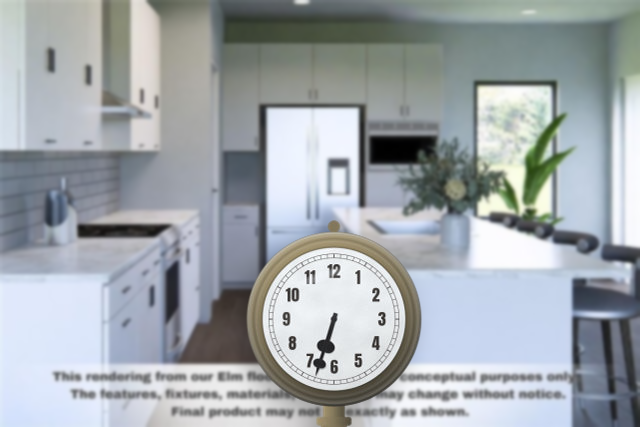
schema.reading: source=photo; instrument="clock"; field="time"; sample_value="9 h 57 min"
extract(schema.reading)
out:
6 h 33 min
